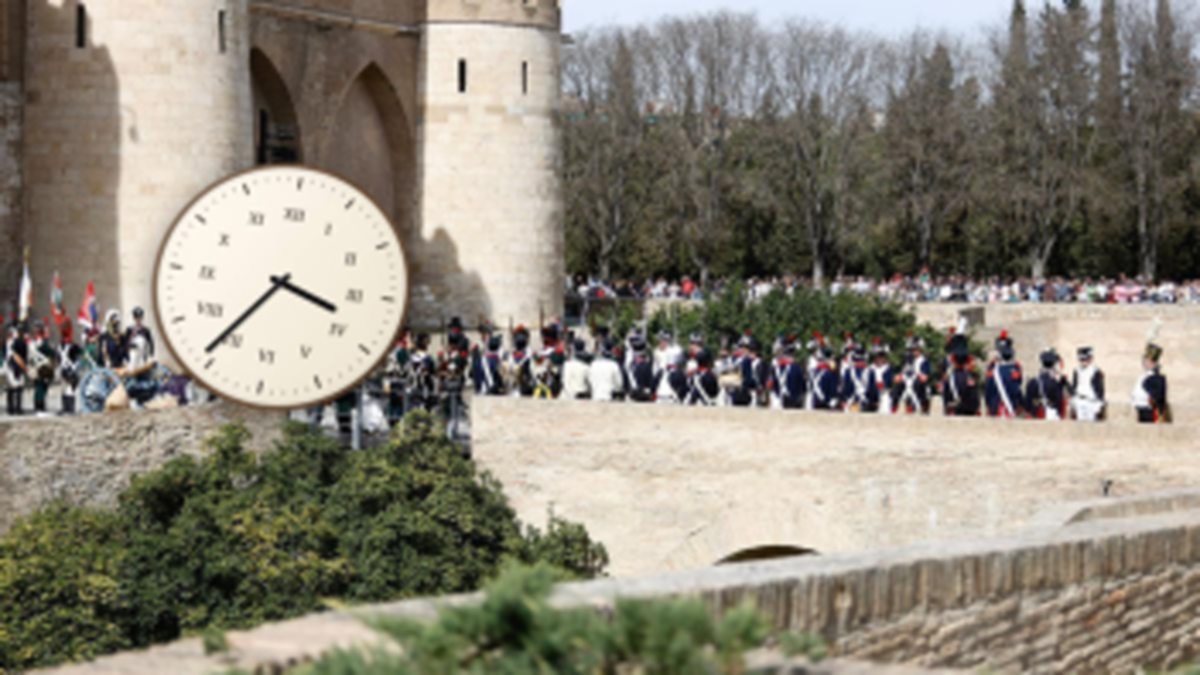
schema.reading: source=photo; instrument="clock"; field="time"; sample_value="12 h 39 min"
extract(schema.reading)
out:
3 h 36 min
